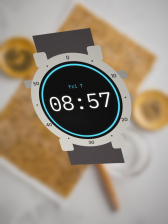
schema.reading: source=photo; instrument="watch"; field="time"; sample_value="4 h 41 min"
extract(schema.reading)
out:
8 h 57 min
